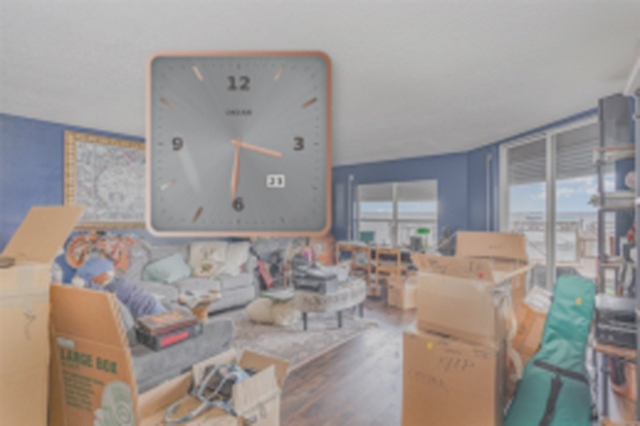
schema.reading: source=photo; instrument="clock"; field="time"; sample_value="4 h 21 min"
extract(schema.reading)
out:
3 h 31 min
